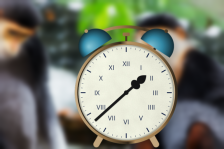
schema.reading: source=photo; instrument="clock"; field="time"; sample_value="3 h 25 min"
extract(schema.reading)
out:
1 h 38 min
